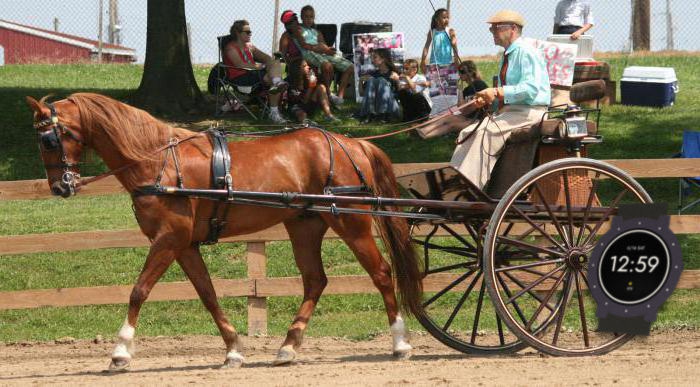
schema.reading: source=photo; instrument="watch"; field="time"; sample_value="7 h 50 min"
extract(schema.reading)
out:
12 h 59 min
